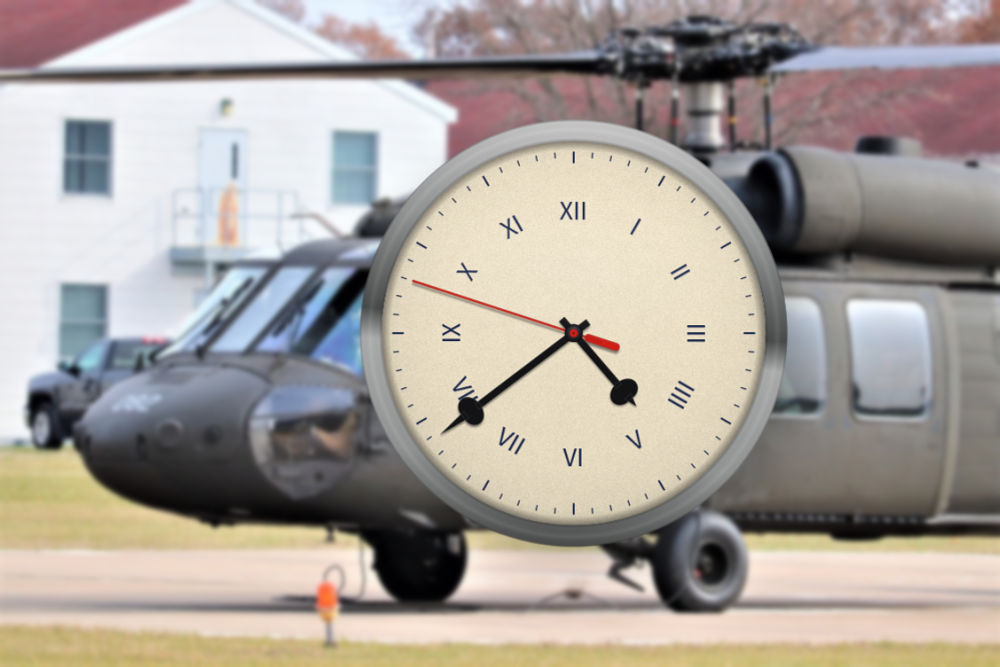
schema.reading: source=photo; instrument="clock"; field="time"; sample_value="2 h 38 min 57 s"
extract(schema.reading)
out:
4 h 38 min 48 s
